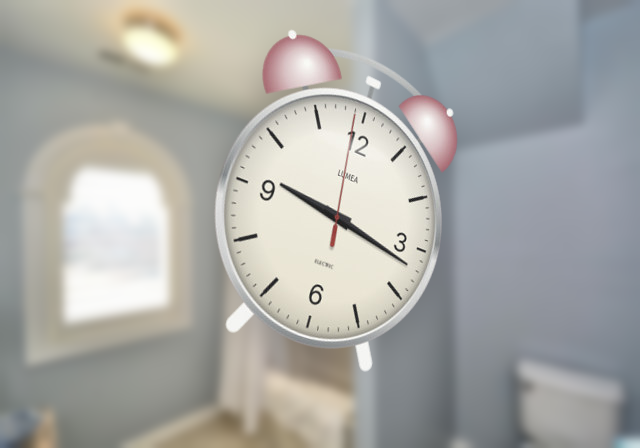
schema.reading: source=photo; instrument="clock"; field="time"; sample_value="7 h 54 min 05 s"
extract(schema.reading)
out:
9 h 16 min 59 s
